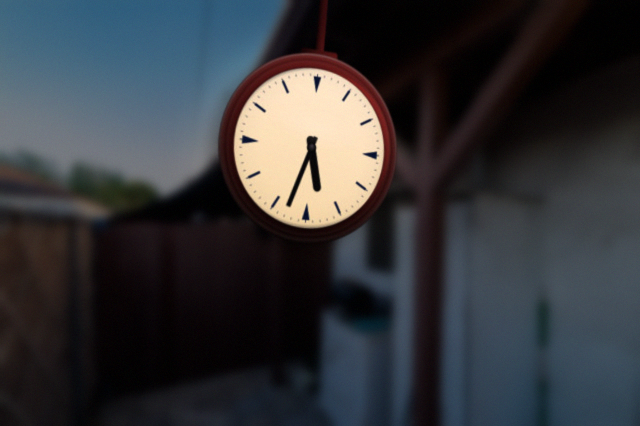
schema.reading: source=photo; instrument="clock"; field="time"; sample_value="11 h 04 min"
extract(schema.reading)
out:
5 h 33 min
